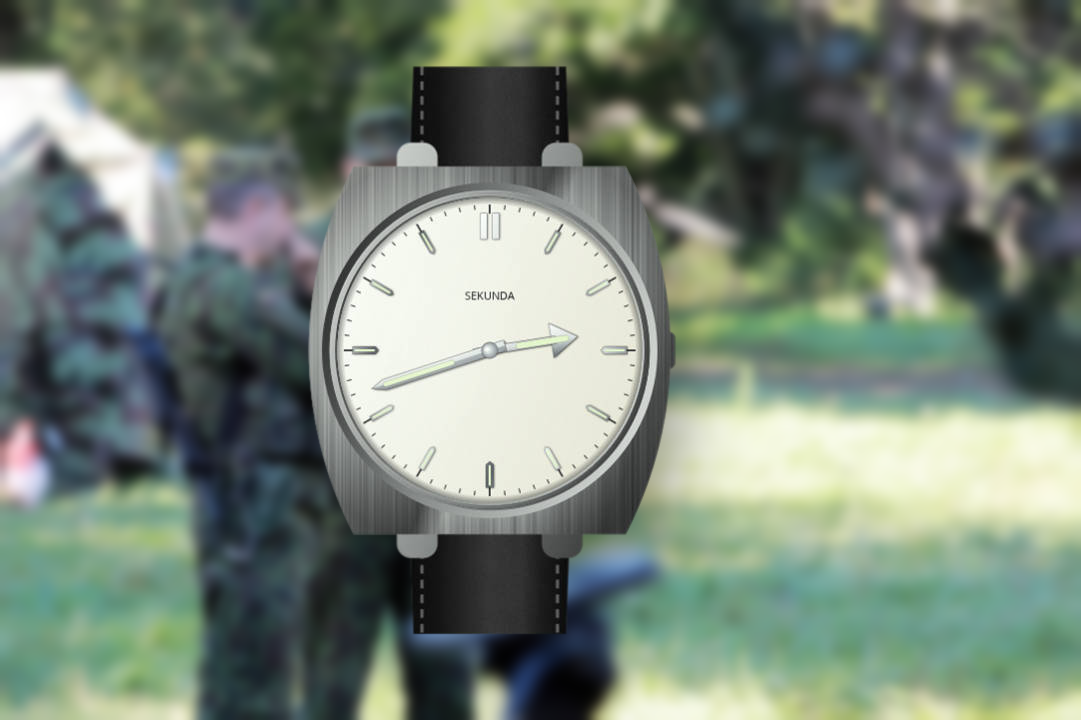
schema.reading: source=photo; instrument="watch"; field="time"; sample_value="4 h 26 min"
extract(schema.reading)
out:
2 h 42 min
